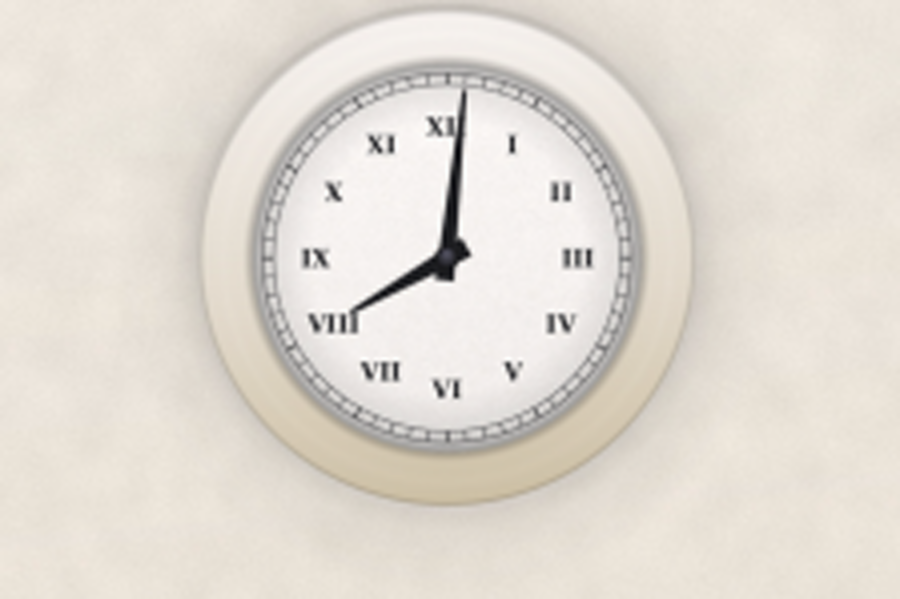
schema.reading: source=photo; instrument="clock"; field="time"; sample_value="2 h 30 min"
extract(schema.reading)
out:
8 h 01 min
